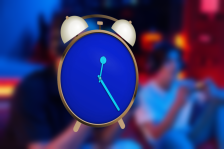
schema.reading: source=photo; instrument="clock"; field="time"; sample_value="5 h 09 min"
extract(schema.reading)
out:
12 h 24 min
